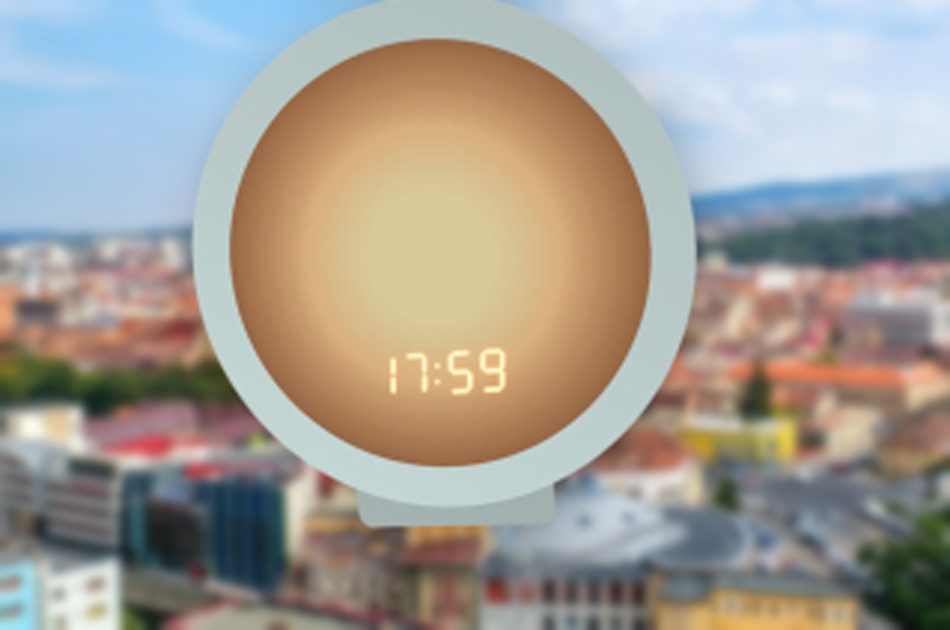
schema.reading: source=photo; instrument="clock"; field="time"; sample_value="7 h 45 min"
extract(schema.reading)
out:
17 h 59 min
